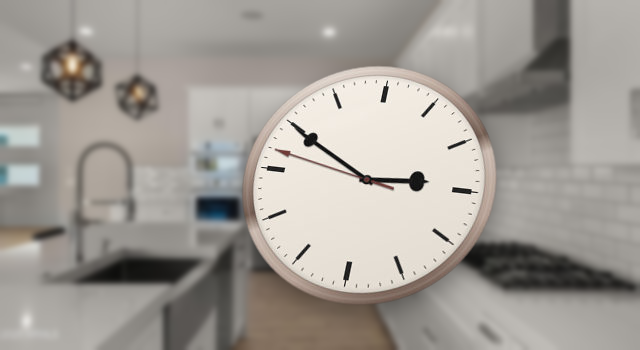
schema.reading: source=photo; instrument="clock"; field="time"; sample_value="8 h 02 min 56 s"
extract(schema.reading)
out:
2 h 49 min 47 s
